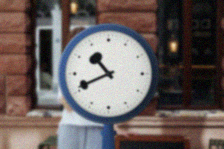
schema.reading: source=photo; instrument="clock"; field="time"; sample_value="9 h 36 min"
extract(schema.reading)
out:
10 h 41 min
